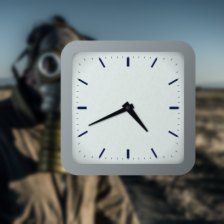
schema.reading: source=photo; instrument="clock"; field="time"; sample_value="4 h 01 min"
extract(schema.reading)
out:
4 h 41 min
